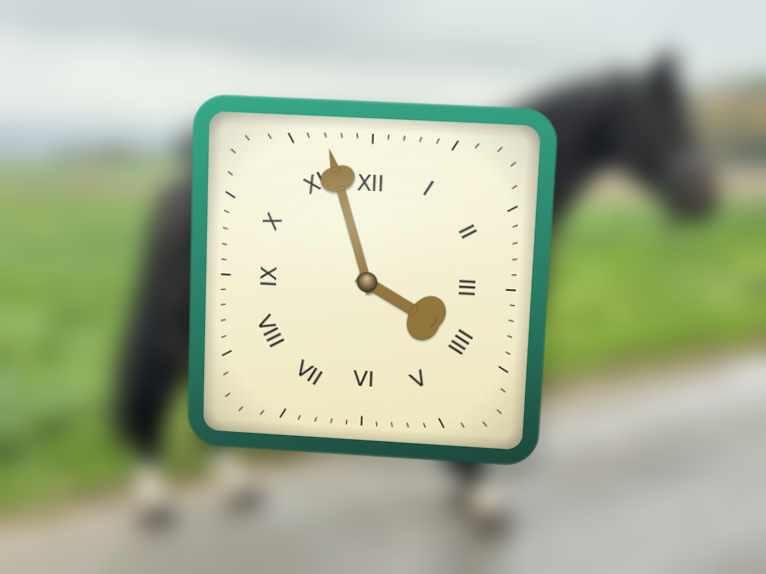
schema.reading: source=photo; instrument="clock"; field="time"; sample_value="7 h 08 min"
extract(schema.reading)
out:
3 h 57 min
